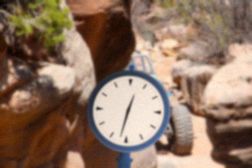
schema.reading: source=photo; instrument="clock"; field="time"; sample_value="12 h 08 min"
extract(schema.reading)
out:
12 h 32 min
